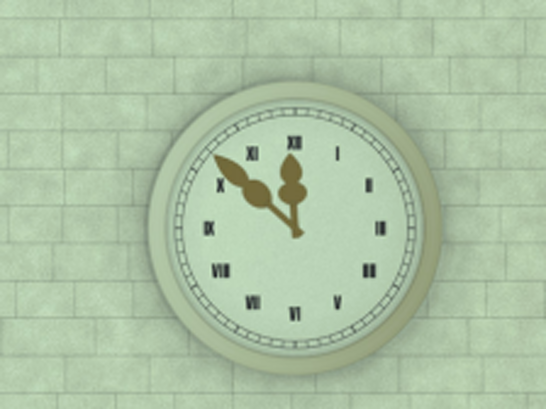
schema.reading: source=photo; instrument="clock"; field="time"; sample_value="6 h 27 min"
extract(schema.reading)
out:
11 h 52 min
